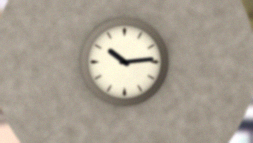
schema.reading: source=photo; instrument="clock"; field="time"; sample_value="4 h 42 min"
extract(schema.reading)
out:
10 h 14 min
